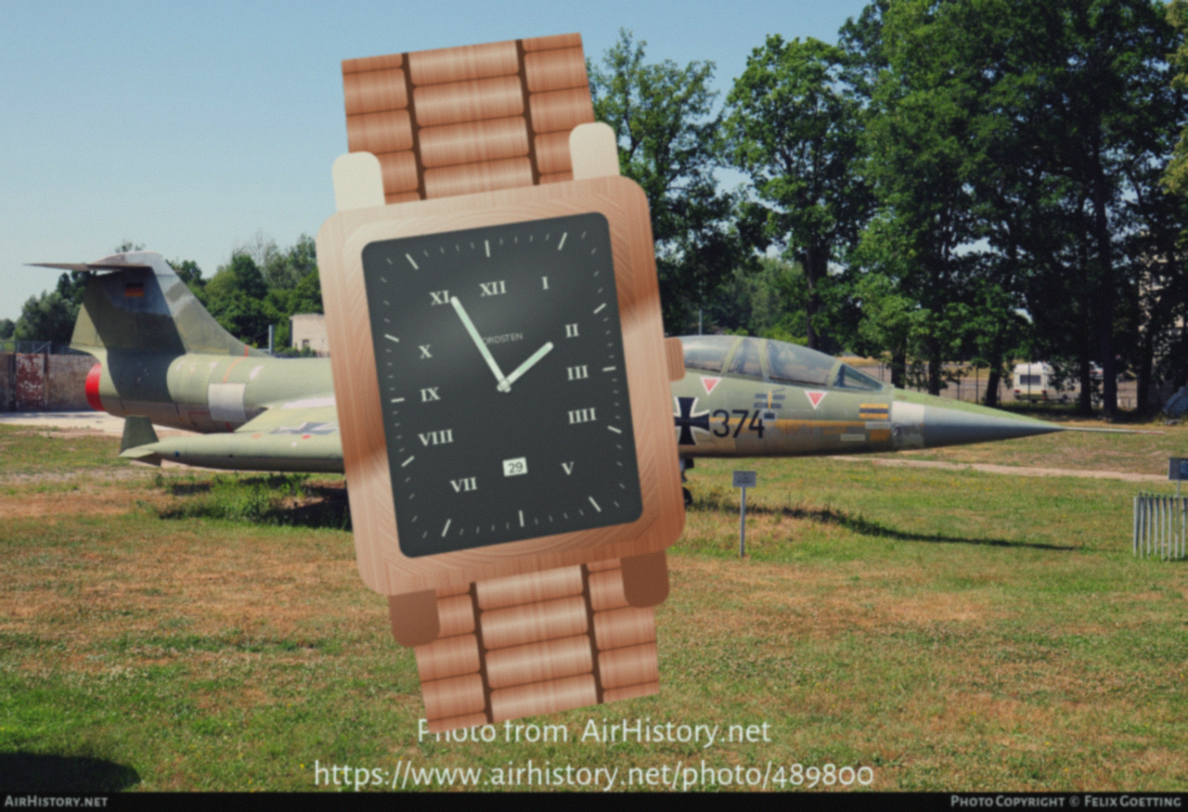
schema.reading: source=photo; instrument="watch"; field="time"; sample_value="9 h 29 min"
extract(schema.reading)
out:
1 h 56 min
